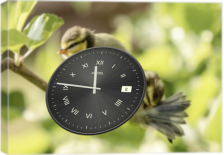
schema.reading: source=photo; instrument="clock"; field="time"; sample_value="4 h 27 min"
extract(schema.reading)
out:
11 h 46 min
